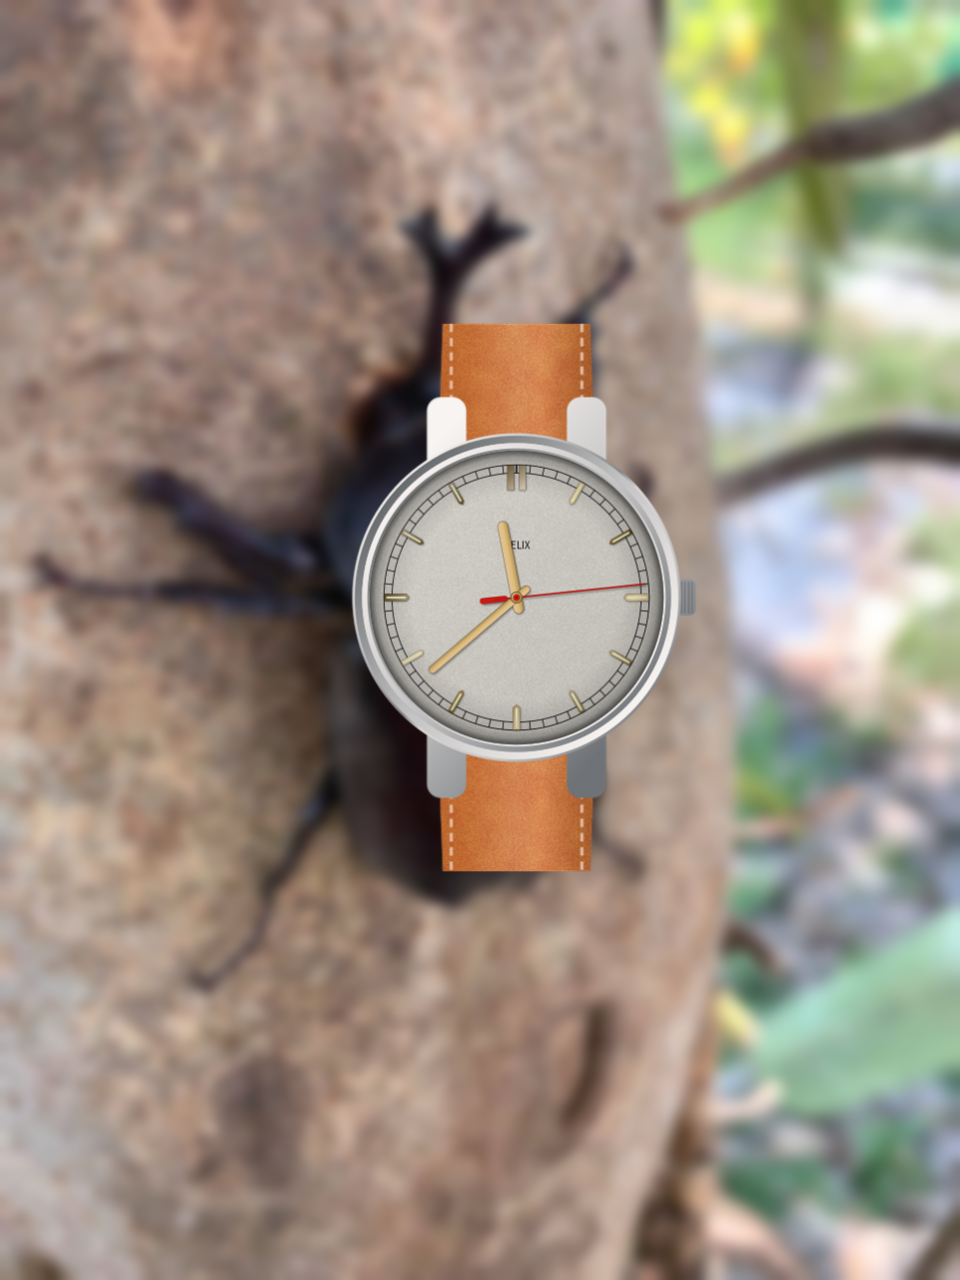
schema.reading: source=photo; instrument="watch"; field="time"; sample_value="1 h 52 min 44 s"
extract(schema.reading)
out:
11 h 38 min 14 s
